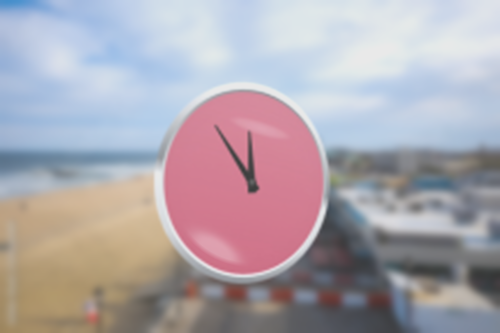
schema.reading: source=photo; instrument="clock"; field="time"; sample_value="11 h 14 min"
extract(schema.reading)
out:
11 h 54 min
